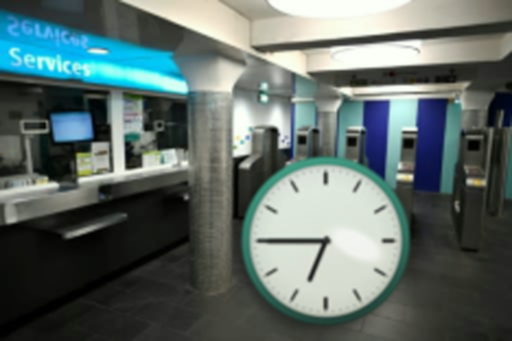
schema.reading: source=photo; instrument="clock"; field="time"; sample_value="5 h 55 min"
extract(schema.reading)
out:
6 h 45 min
